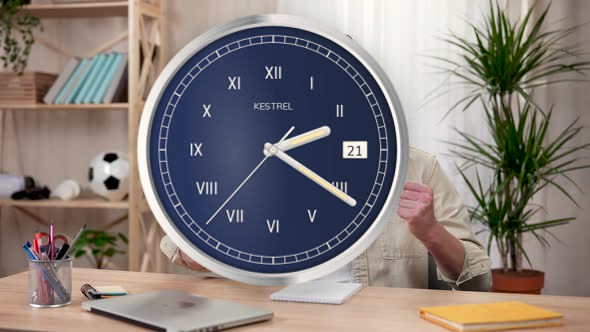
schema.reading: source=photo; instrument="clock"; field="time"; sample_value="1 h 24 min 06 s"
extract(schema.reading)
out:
2 h 20 min 37 s
